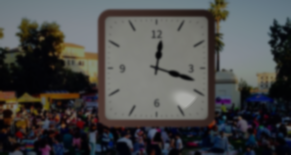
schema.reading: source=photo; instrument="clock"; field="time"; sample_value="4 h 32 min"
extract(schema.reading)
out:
12 h 18 min
